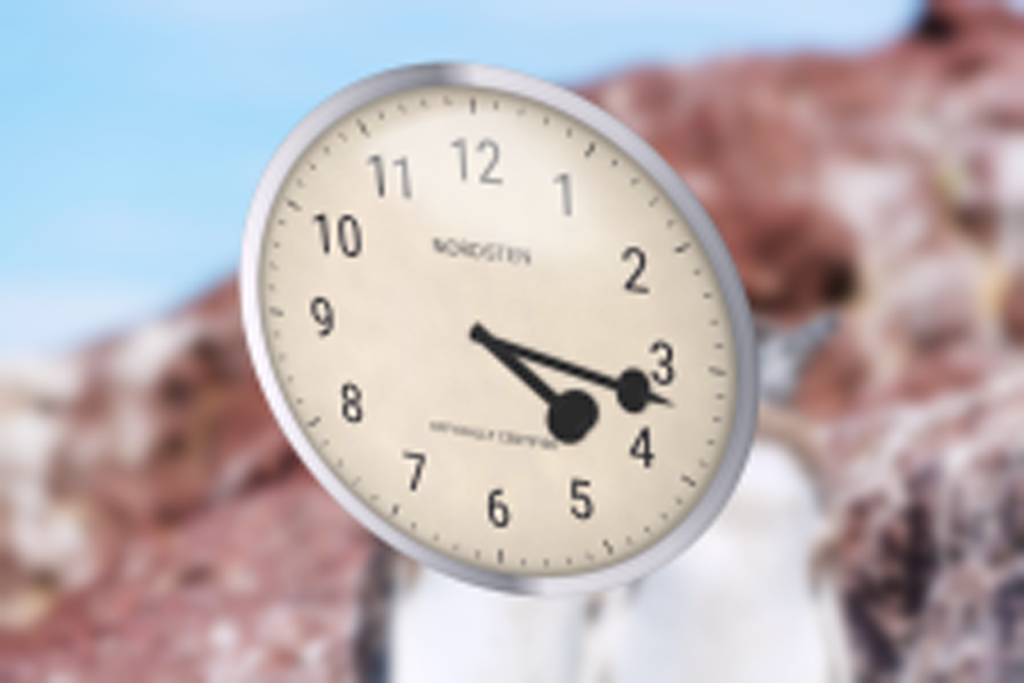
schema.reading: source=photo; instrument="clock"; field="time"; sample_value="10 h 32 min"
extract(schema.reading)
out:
4 h 17 min
